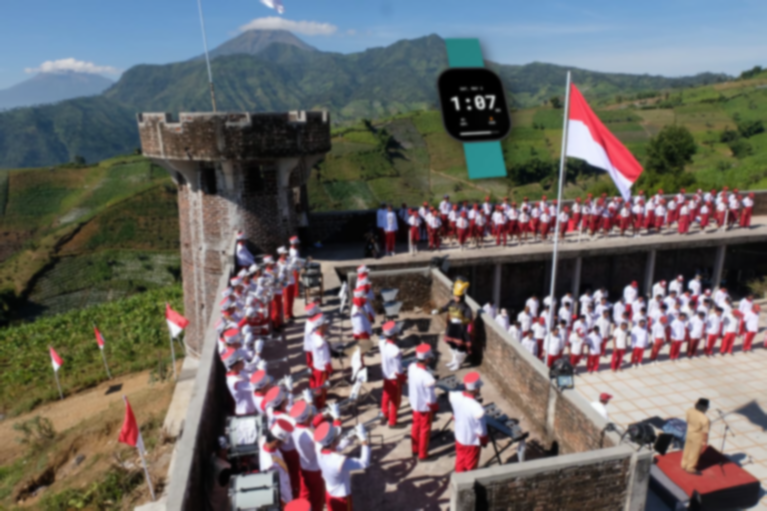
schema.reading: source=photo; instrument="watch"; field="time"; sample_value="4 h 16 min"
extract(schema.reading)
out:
1 h 07 min
